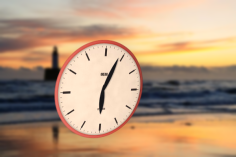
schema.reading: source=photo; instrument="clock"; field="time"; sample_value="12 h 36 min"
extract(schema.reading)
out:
6 h 04 min
